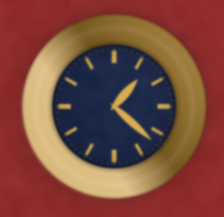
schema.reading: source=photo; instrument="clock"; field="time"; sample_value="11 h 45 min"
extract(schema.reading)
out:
1 h 22 min
